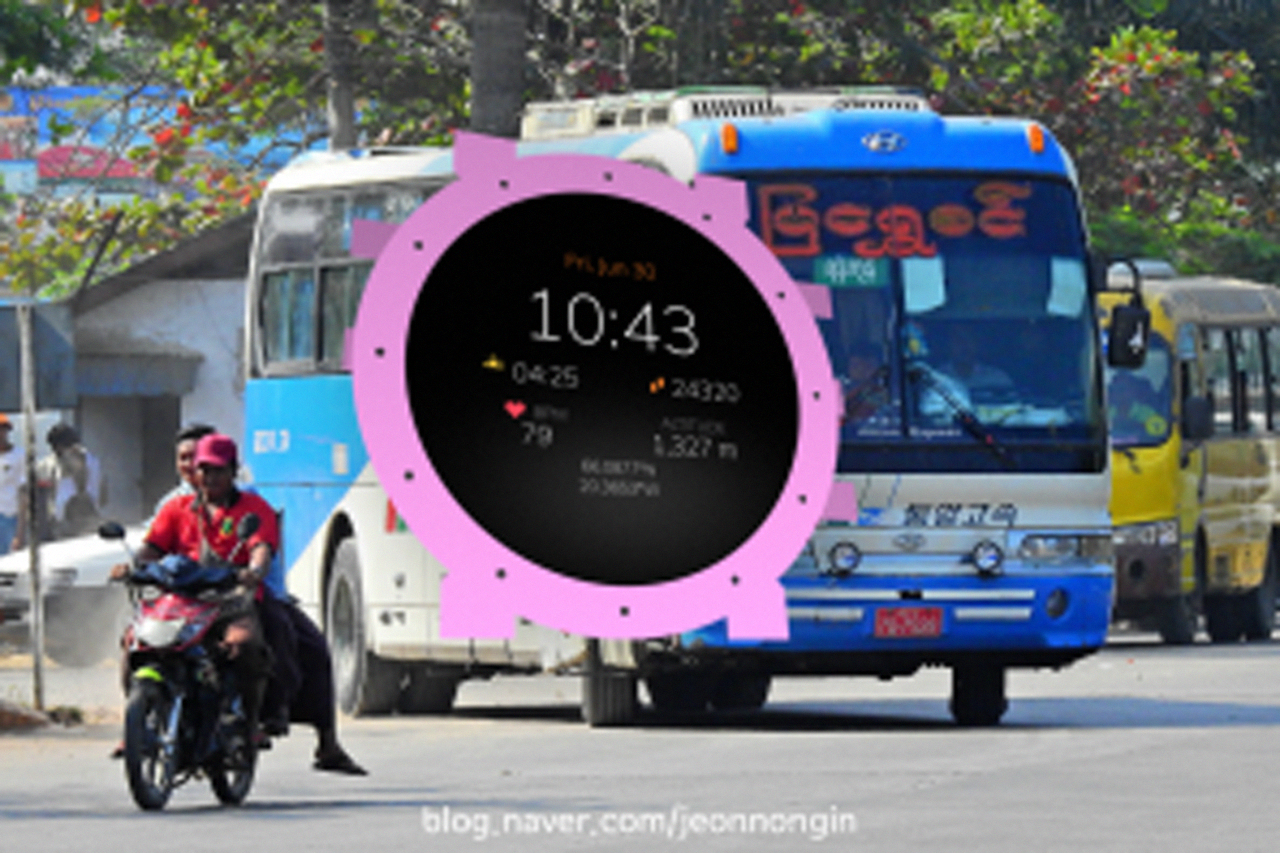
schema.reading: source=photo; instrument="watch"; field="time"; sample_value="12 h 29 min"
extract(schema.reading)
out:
10 h 43 min
